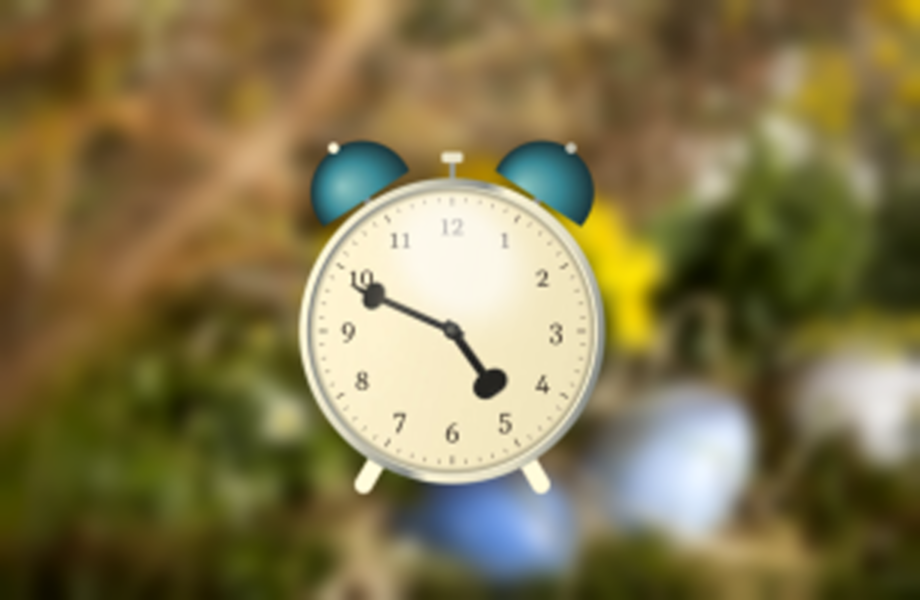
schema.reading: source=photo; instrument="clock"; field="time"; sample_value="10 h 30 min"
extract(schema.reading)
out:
4 h 49 min
